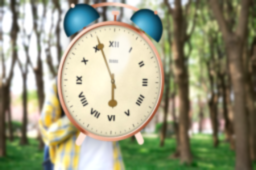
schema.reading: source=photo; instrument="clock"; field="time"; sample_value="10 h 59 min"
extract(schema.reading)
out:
5 h 56 min
